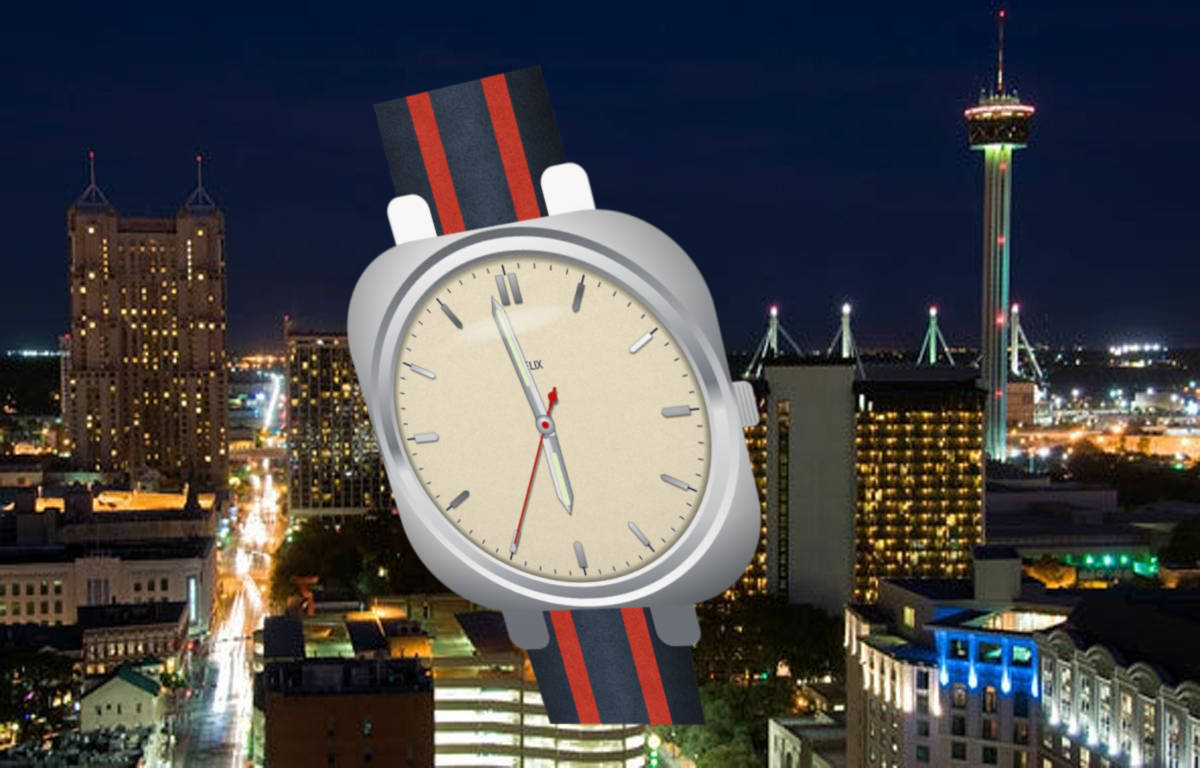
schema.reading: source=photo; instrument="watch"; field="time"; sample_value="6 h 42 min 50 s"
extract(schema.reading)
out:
5 h 58 min 35 s
